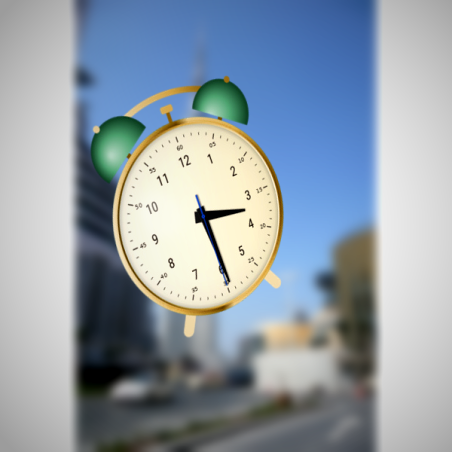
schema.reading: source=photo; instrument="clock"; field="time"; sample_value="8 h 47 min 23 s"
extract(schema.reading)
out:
3 h 29 min 30 s
